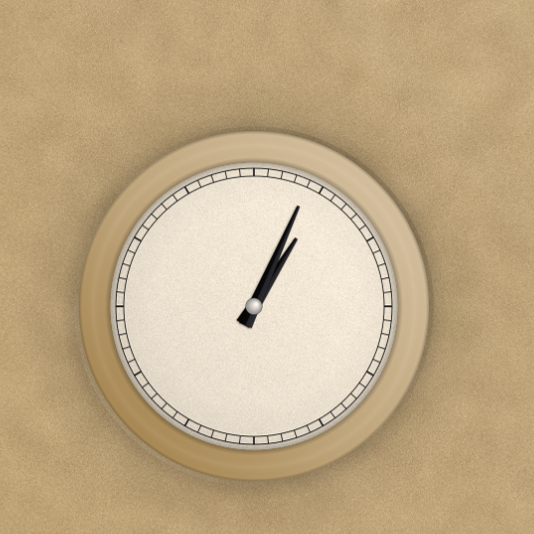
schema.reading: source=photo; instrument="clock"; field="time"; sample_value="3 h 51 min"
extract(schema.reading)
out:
1 h 04 min
